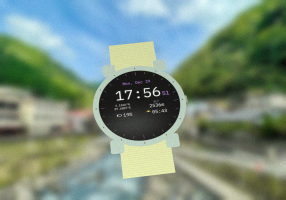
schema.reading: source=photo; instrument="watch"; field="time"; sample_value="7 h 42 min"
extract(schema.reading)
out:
17 h 56 min
